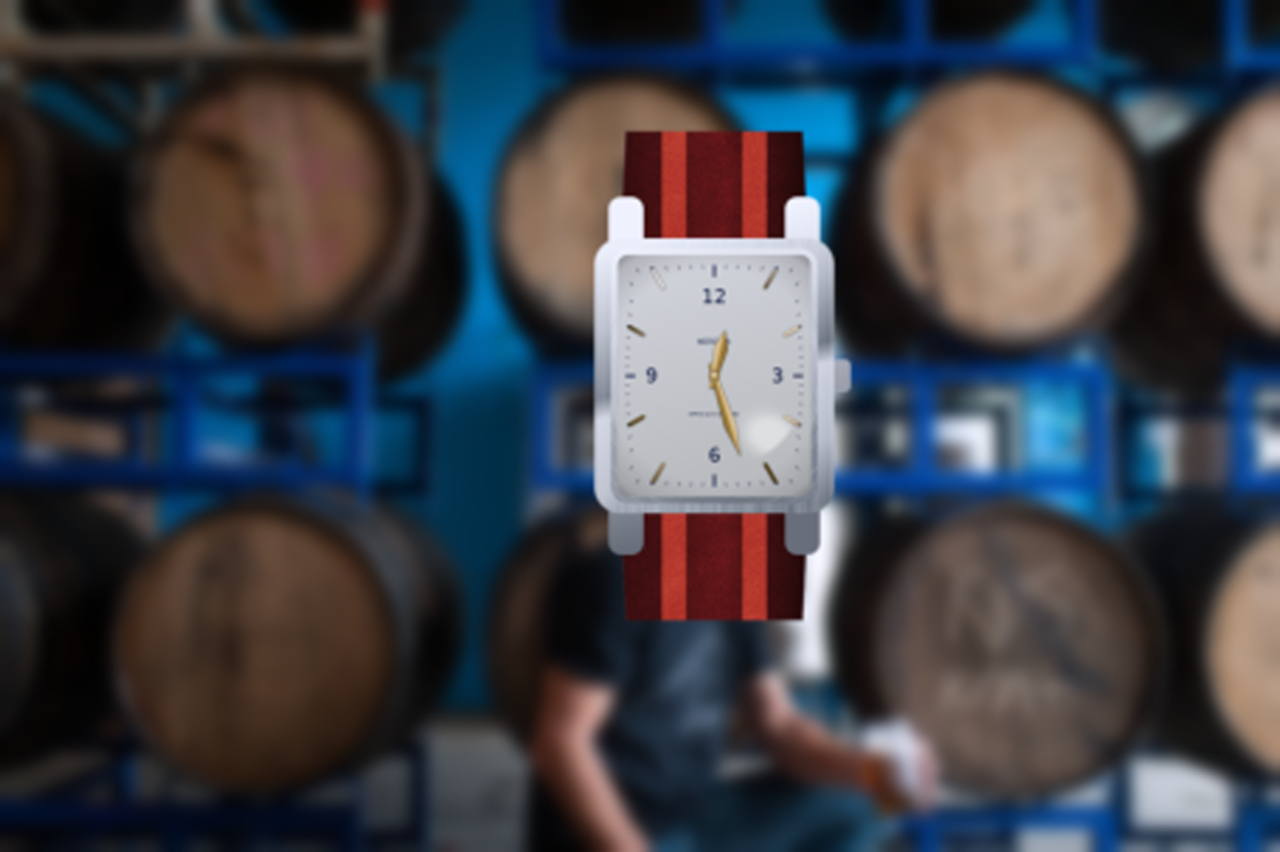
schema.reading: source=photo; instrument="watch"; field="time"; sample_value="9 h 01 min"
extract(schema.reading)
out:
12 h 27 min
